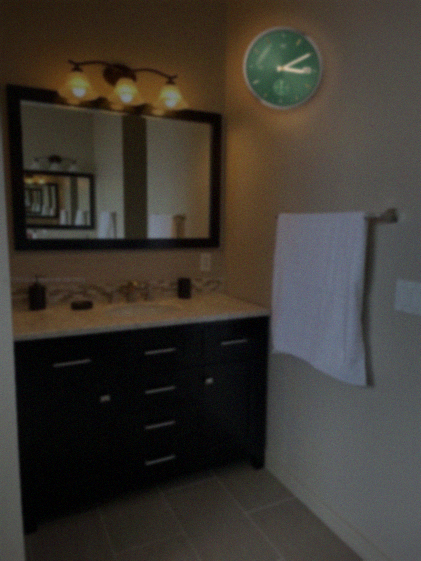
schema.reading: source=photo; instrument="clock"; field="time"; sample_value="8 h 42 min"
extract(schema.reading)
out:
3 h 10 min
